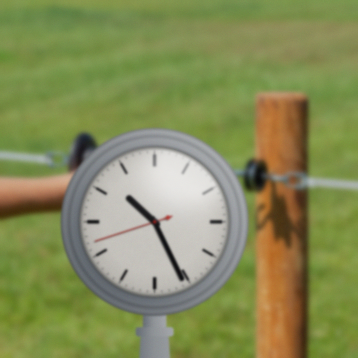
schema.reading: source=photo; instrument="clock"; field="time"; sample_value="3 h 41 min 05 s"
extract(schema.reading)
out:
10 h 25 min 42 s
